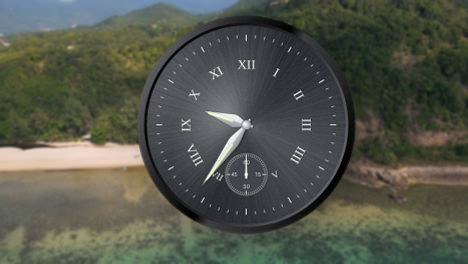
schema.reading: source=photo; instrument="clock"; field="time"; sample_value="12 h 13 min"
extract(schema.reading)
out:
9 h 36 min
